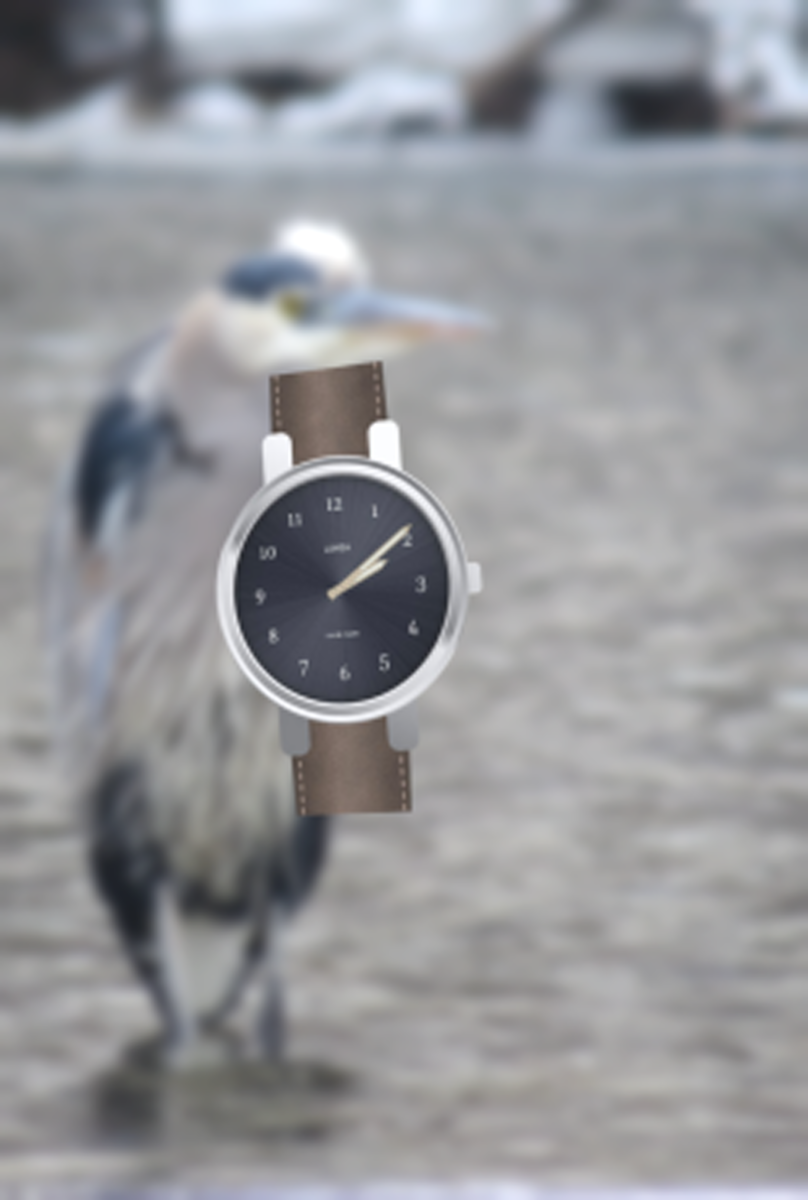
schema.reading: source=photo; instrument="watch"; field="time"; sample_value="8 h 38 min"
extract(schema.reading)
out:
2 h 09 min
